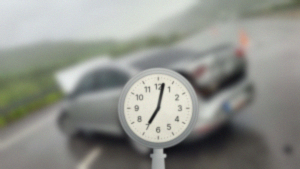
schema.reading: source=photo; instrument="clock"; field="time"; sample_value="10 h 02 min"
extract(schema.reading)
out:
7 h 02 min
